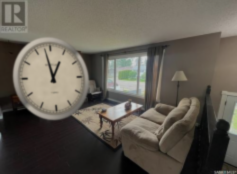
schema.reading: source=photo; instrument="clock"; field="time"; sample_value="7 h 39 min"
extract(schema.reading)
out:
12 h 58 min
